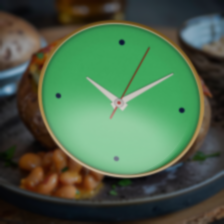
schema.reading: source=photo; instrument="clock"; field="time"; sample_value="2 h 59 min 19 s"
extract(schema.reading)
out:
10 h 09 min 04 s
